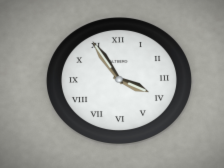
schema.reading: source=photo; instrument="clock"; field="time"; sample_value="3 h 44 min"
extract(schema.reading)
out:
3 h 55 min
